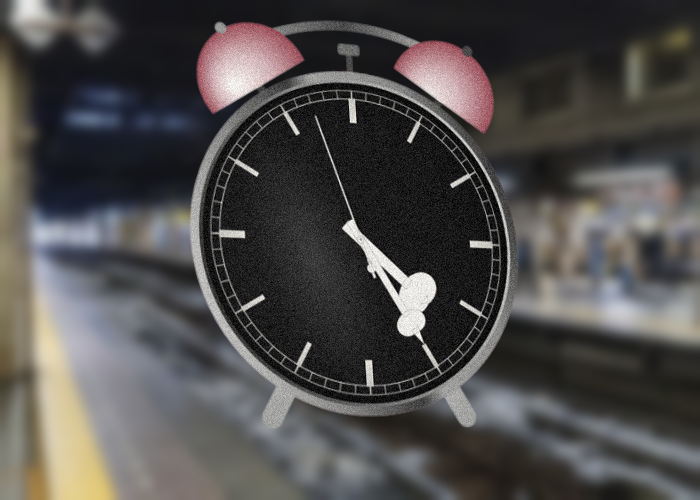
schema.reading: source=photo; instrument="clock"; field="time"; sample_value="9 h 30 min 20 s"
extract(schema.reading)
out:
4 h 24 min 57 s
